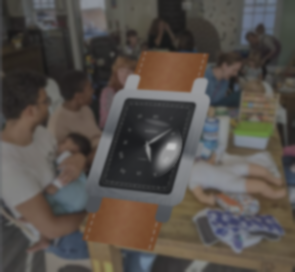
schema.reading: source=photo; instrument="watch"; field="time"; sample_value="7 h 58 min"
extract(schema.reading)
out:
5 h 08 min
